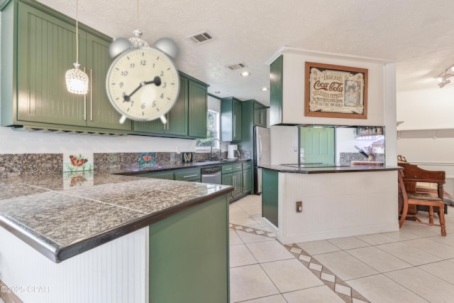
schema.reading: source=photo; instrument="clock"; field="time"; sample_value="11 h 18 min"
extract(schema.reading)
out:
2 h 38 min
